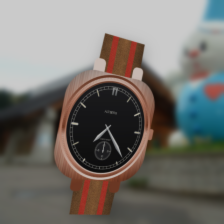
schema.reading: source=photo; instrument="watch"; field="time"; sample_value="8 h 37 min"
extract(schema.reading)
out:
7 h 23 min
